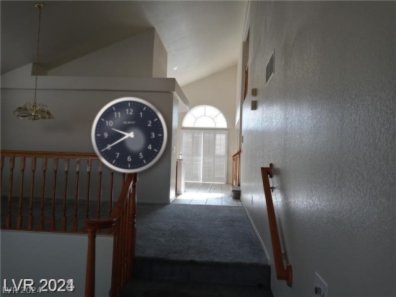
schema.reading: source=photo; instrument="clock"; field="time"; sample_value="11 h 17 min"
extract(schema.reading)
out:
9 h 40 min
